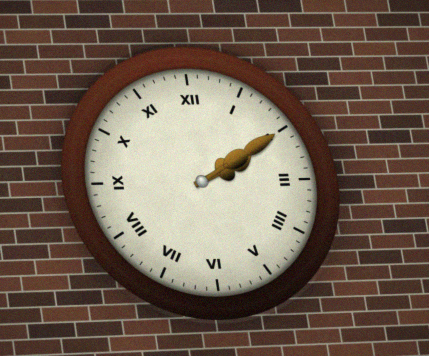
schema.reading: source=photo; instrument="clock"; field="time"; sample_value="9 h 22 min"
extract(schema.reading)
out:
2 h 10 min
